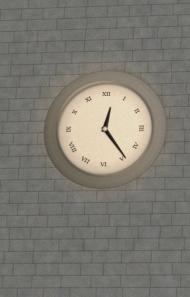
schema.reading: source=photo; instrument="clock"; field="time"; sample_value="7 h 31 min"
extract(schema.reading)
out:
12 h 24 min
